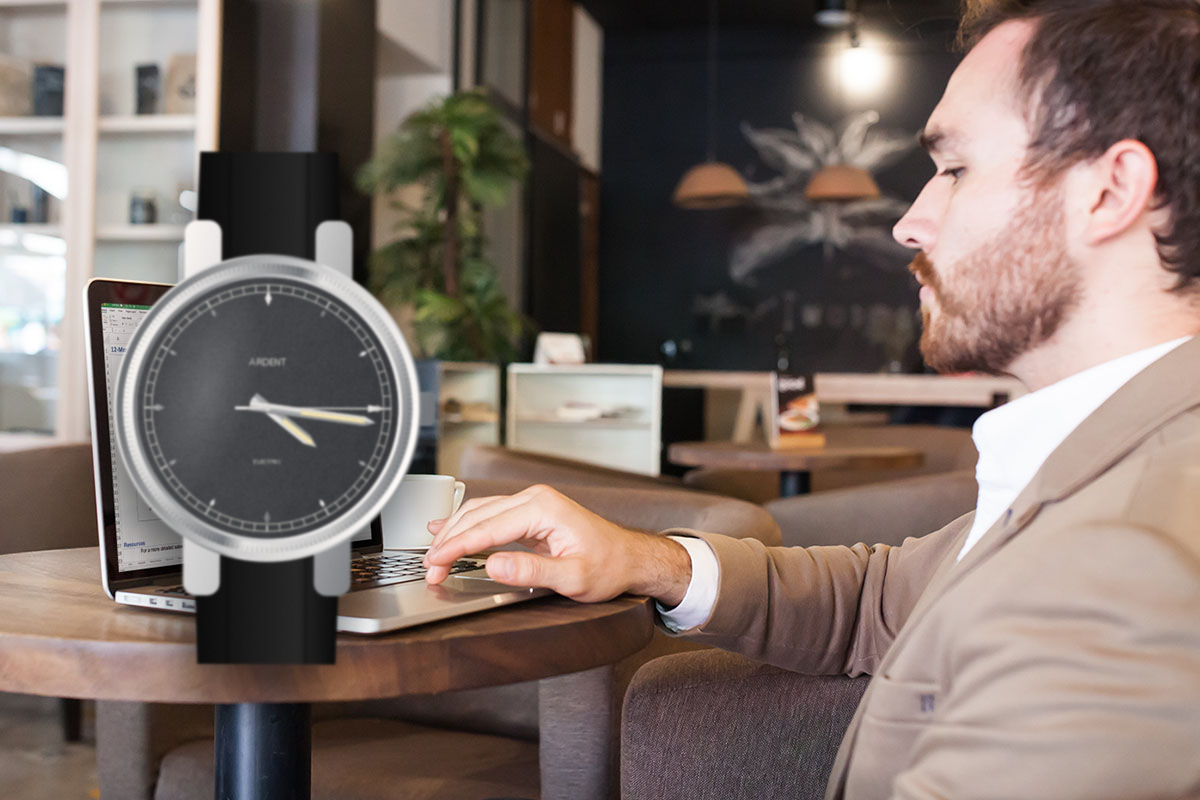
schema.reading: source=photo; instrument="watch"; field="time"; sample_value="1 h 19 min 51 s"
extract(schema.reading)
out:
4 h 16 min 15 s
